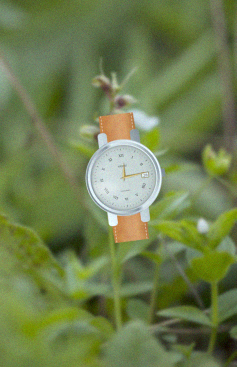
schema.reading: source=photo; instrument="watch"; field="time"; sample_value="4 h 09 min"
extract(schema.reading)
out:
12 h 14 min
